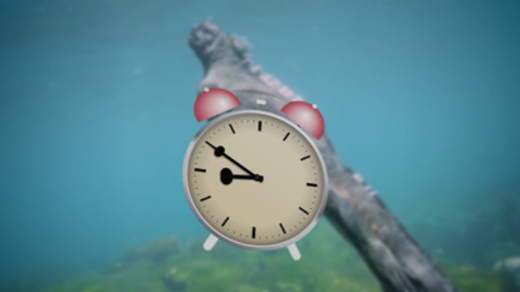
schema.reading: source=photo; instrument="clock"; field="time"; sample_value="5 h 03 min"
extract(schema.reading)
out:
8 h 50 min
